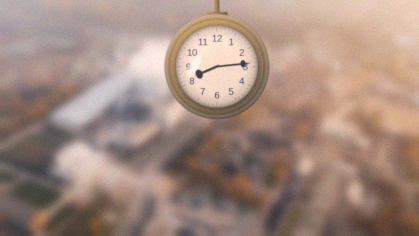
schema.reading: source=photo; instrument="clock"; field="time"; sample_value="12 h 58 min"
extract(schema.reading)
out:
8 h 14 min
